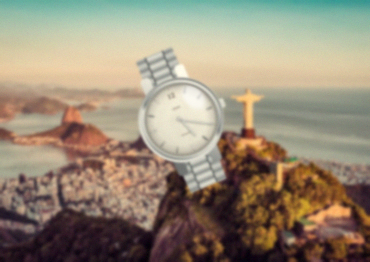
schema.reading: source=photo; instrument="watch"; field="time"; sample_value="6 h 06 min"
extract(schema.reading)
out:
5 h 20 min
